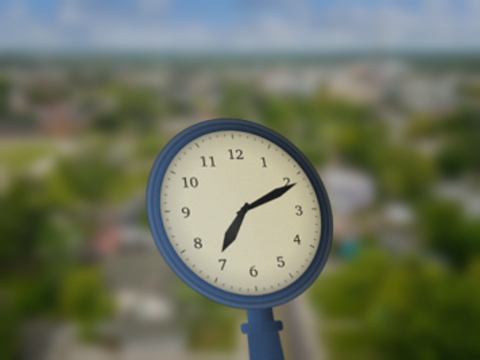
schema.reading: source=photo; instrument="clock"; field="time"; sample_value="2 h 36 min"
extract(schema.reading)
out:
7 h 11 min
